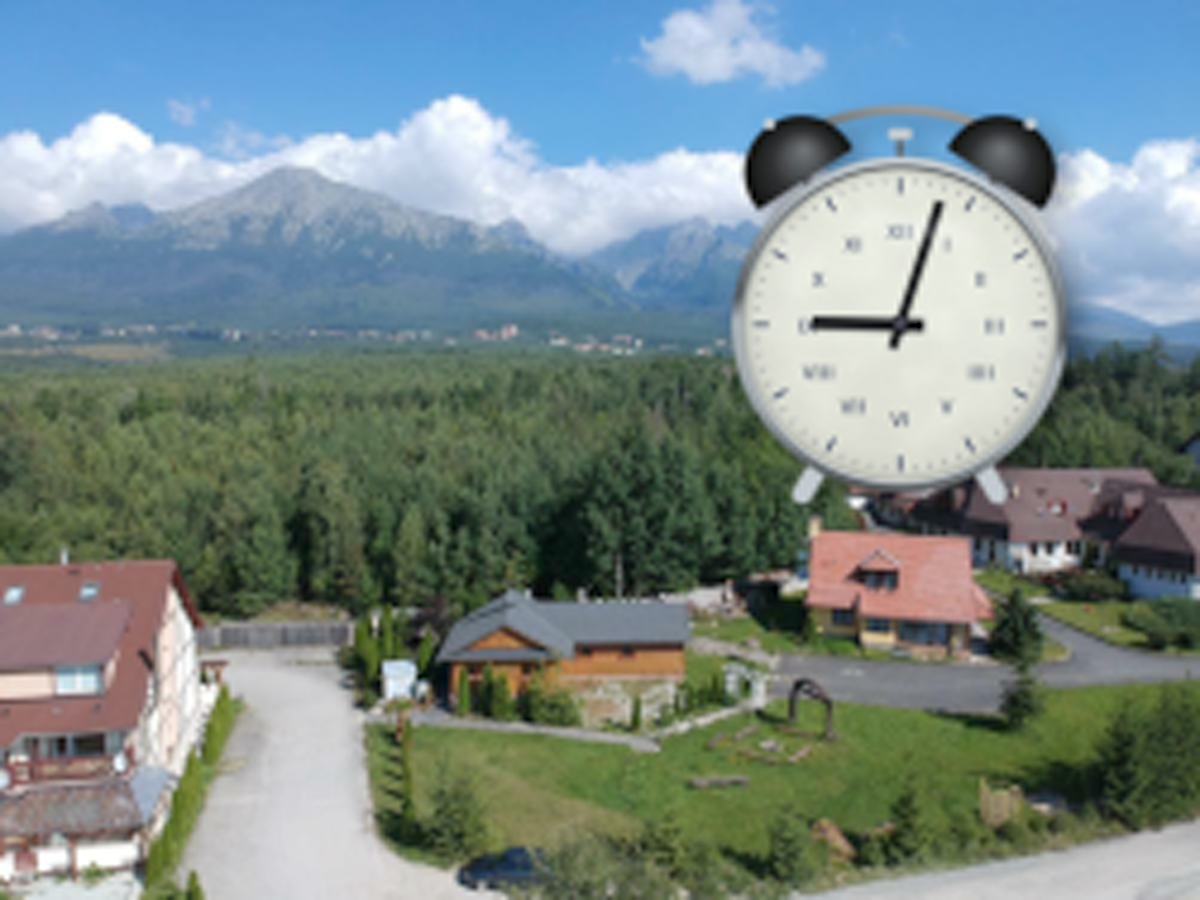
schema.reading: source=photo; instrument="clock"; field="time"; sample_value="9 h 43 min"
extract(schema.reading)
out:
9 h 03 min
